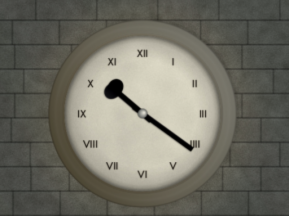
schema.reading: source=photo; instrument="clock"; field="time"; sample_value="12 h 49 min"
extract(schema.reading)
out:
10 h 21 min
